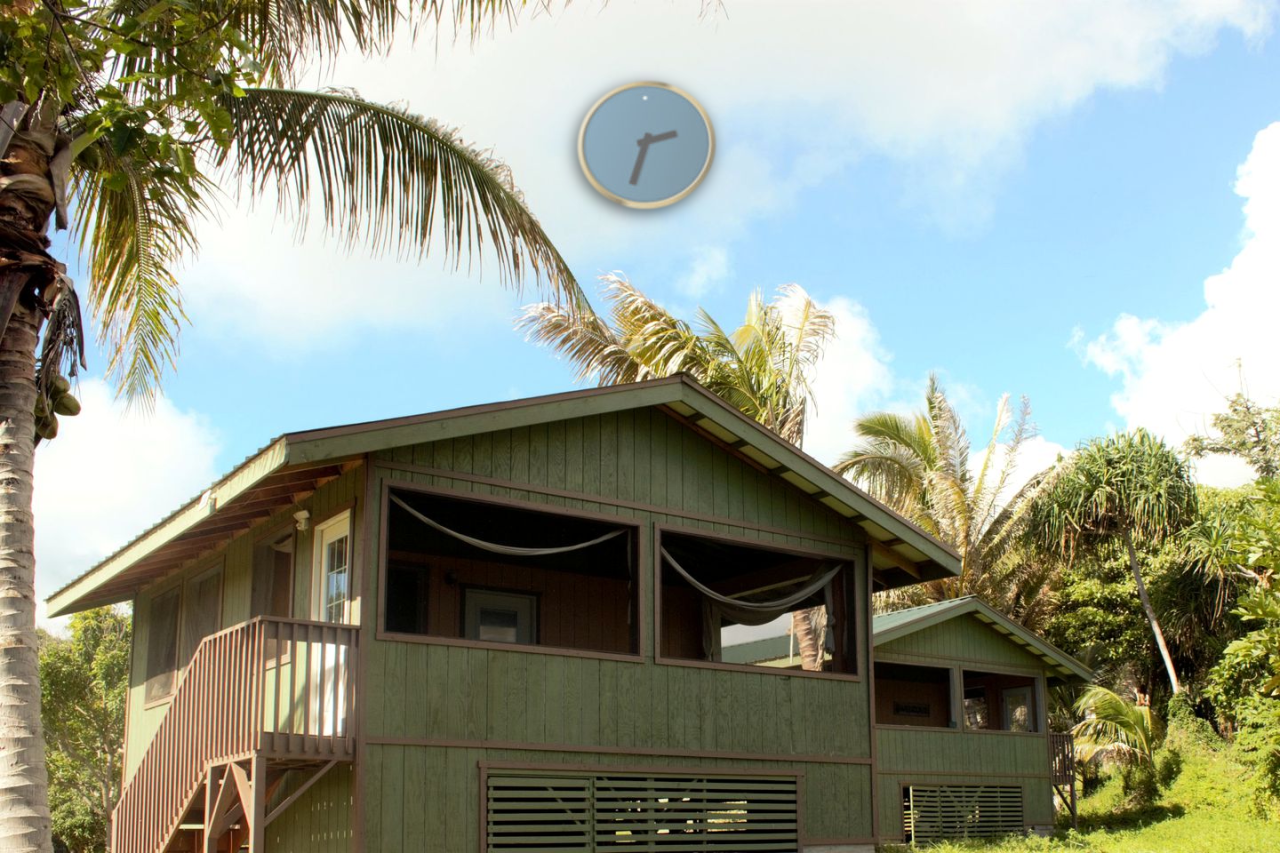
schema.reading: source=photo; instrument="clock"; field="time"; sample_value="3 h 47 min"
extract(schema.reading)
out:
2 h 33 min
